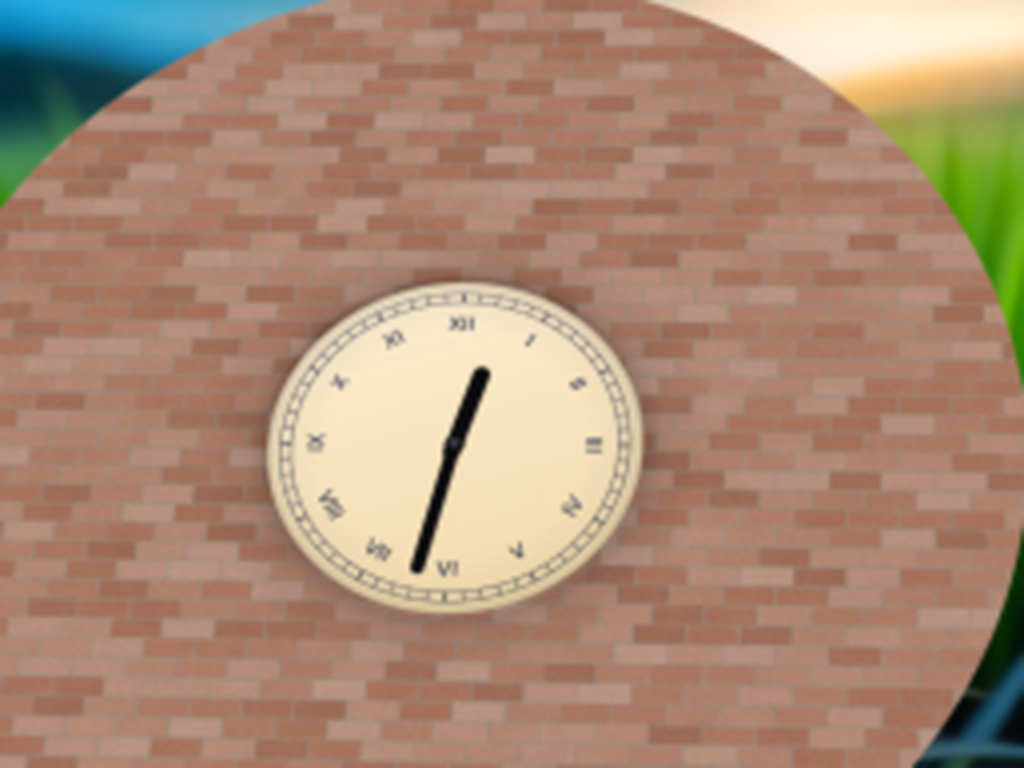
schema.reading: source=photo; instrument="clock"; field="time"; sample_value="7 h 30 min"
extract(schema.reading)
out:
12 h 32 min
